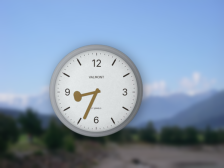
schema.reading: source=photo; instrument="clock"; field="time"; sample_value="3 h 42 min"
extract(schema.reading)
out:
8 h 34 min
